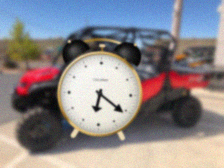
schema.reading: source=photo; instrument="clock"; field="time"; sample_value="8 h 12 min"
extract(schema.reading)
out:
6 h 21 min
